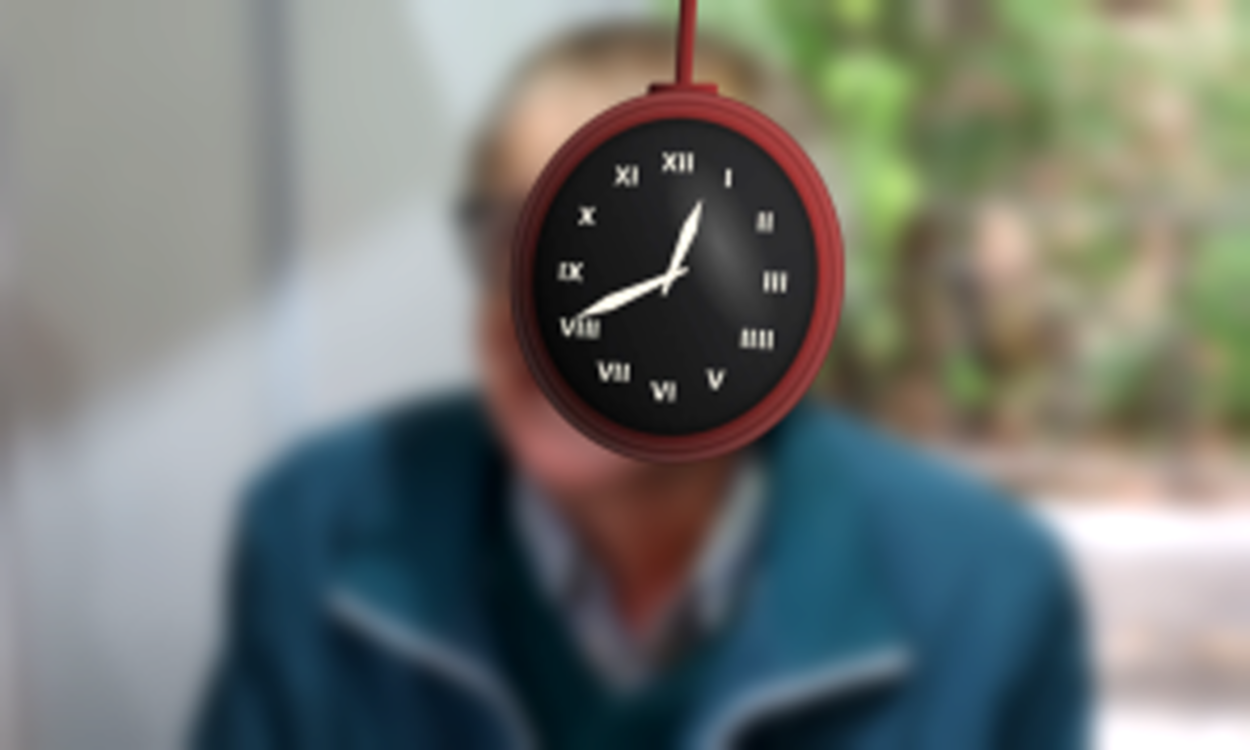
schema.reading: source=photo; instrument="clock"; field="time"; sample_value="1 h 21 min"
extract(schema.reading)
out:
12 h 41 min
